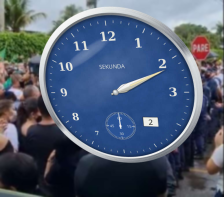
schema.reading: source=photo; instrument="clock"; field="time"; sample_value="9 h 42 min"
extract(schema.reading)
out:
2 h 11 min
